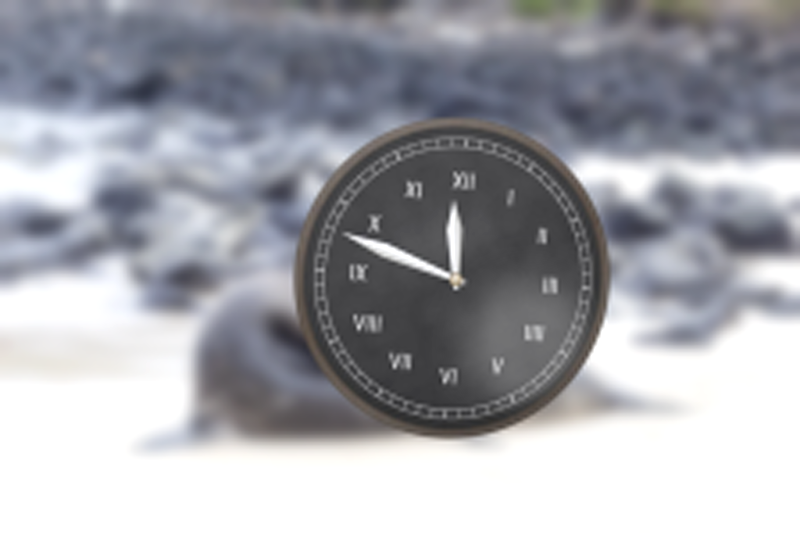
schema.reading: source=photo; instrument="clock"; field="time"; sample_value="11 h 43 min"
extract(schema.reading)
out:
11 h 48 min
